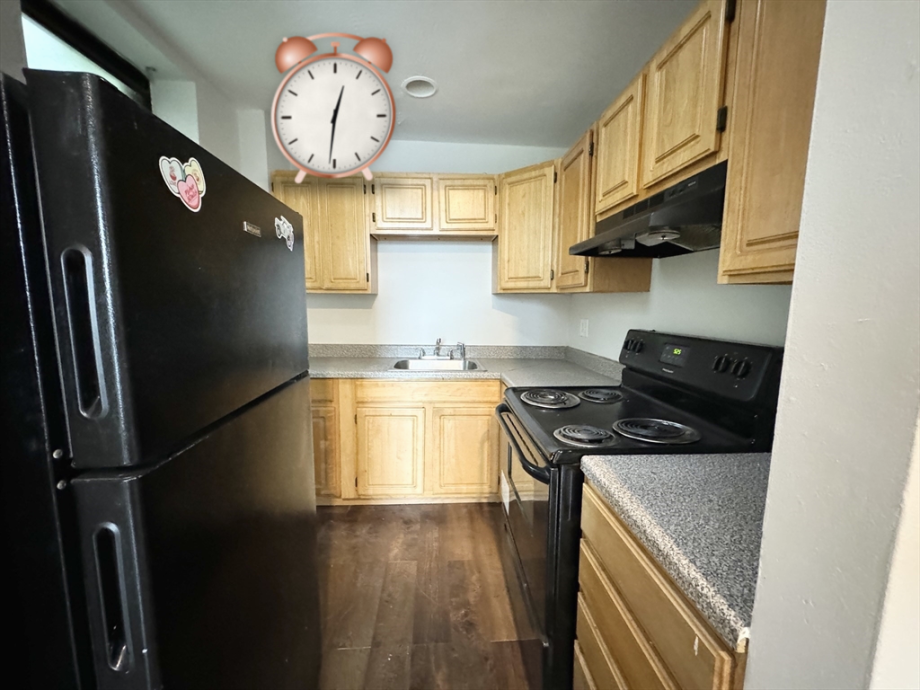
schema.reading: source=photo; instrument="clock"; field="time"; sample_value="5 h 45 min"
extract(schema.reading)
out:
12 h 31 min
